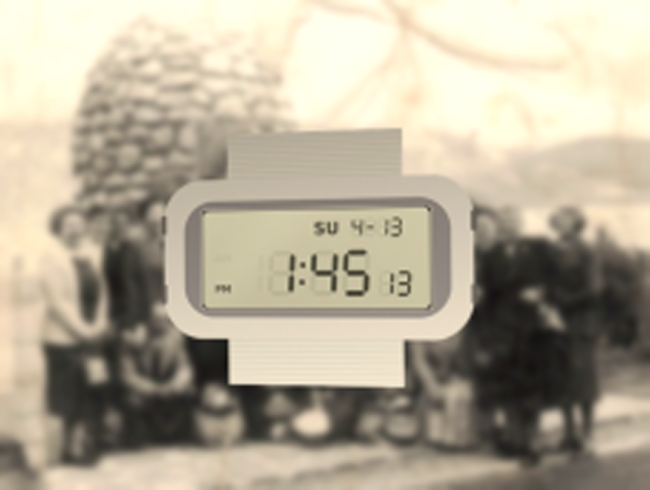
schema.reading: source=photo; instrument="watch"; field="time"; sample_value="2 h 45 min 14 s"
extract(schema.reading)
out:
1 h 45 min 13 s
